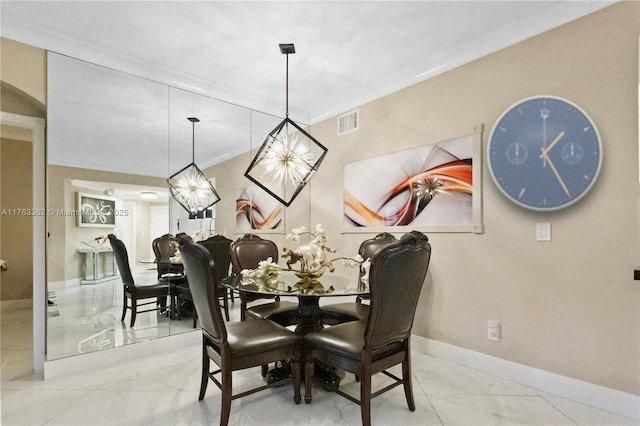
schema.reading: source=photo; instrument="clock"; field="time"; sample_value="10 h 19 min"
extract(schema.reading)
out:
1 h 25 min
